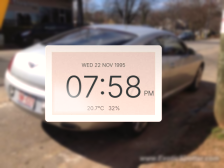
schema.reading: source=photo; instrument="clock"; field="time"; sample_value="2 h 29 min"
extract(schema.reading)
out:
7 h 58 min
